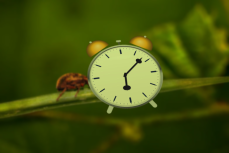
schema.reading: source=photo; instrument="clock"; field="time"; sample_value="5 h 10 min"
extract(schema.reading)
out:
6 h 08 min
